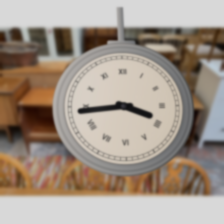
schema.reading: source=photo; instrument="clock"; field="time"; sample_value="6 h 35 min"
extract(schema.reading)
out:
3 h 44 min
